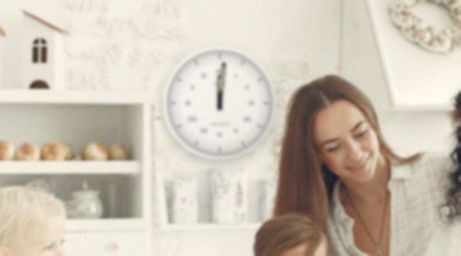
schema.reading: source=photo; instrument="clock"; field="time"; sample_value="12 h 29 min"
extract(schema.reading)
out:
12 h 01 min
